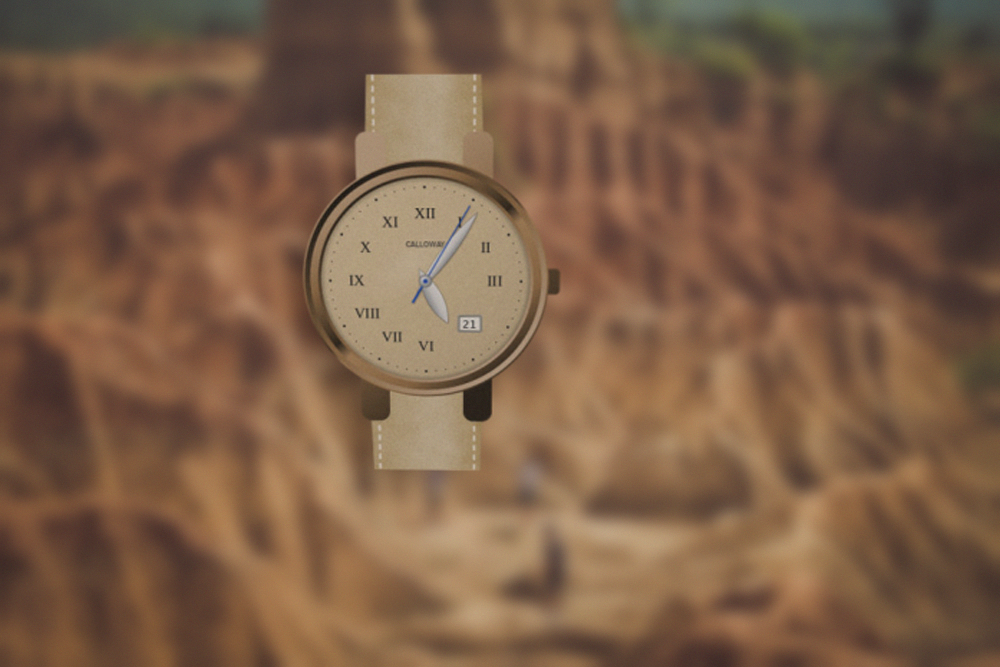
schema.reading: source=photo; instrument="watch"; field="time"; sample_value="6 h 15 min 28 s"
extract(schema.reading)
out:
5 h 06 min 05 s
